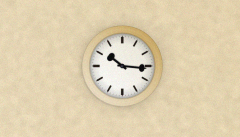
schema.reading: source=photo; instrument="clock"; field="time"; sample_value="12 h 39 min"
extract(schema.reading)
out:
10 h 16 min
